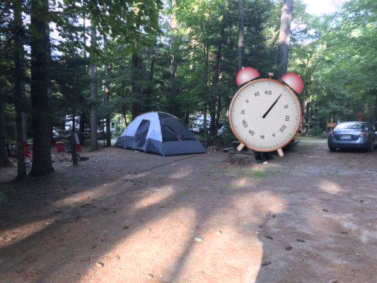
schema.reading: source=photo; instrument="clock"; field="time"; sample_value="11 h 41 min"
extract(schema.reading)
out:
1 h 05 min
